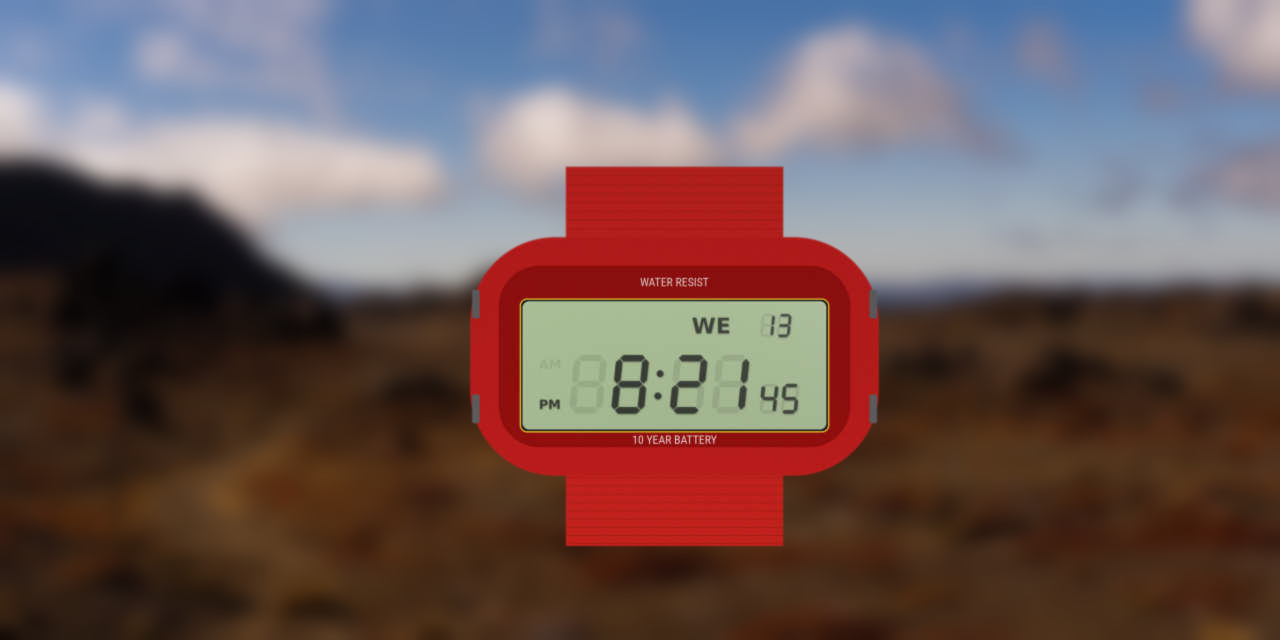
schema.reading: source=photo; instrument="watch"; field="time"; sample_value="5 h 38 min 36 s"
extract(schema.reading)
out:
8 h 21 min 45 s
